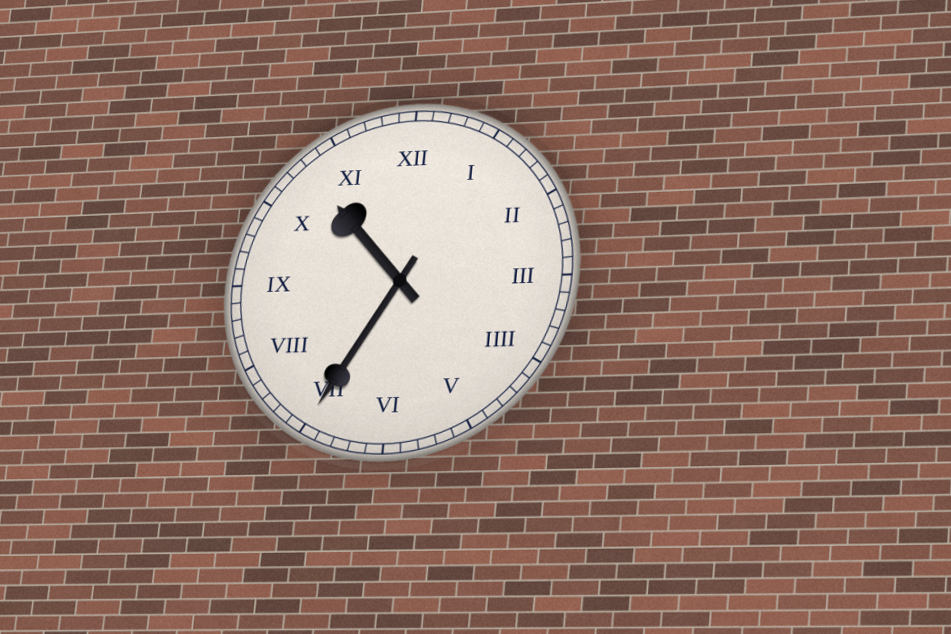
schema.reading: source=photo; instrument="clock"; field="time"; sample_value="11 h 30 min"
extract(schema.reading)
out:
10 h 35 min
